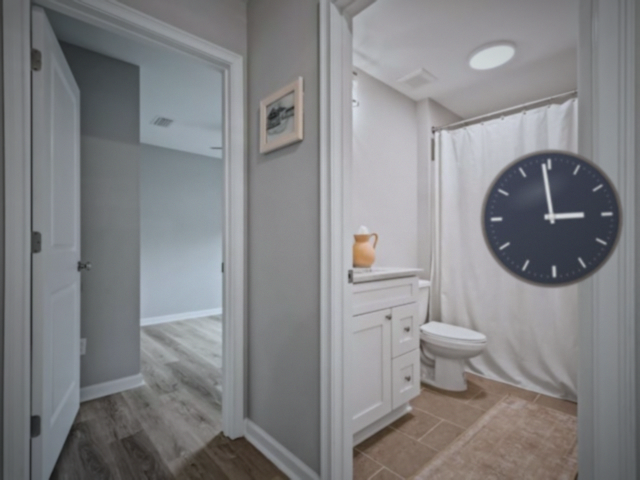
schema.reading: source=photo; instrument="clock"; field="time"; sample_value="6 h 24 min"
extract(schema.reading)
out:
2 h 59 min
